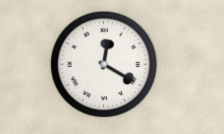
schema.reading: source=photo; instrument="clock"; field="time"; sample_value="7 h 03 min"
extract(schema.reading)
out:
12 h 20 min
